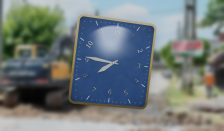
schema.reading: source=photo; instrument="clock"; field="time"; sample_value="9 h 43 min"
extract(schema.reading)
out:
7 h 46 min
